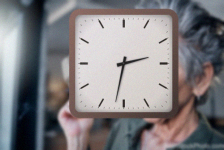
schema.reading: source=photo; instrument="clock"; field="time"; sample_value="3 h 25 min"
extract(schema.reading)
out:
2 h 32 min
